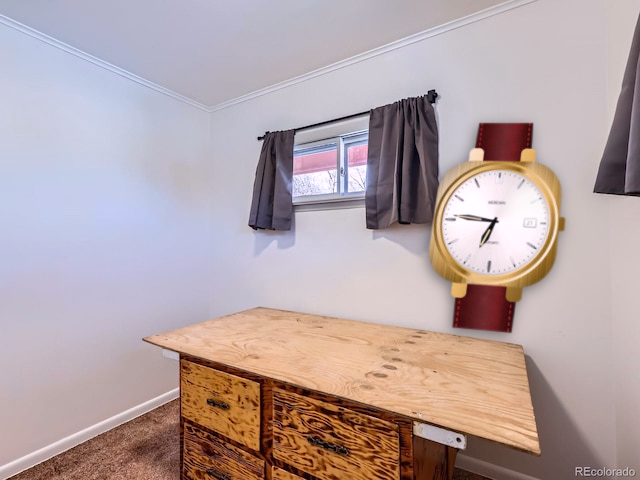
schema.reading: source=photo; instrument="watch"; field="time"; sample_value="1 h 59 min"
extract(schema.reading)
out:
6 h 46 min
